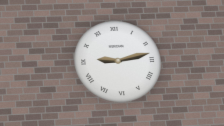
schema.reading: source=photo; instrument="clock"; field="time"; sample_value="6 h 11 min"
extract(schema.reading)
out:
9 h 13 min
